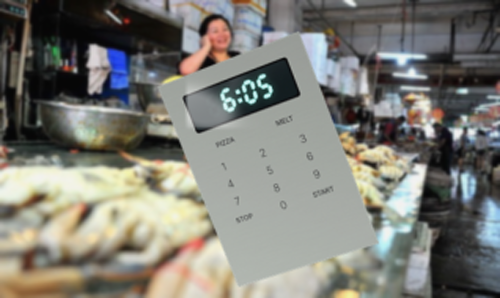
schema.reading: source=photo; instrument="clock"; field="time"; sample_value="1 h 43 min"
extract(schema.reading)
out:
6 h 05 min
